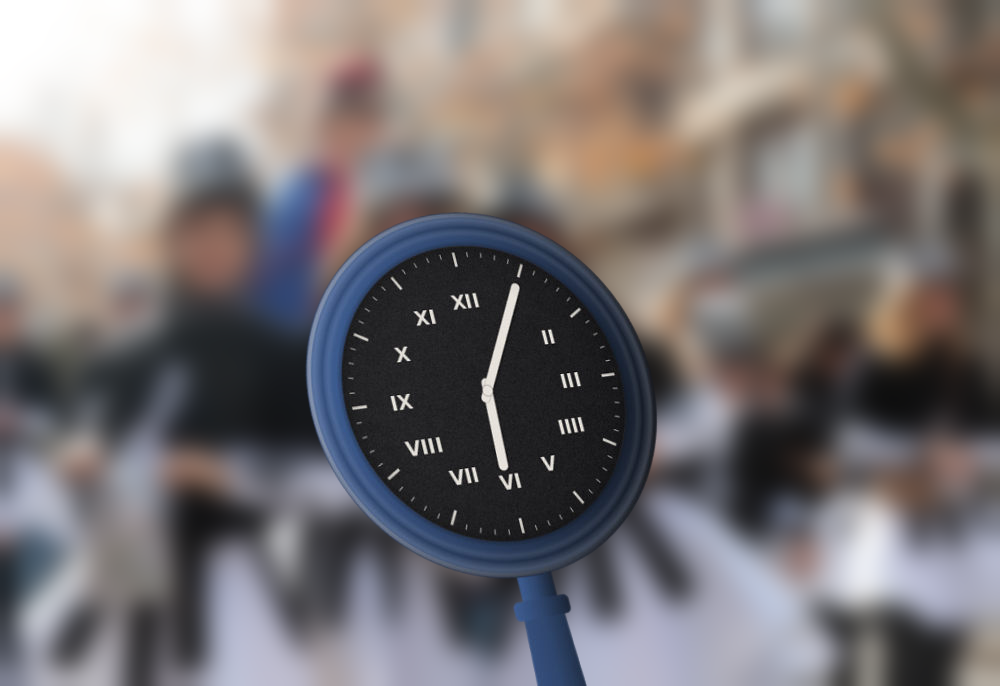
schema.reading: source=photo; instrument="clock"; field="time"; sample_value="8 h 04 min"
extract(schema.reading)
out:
6 h 05 min
